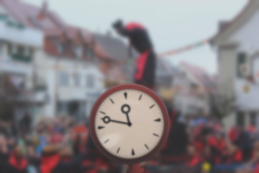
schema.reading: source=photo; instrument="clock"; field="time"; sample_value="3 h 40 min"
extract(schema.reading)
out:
11 h 48 min
